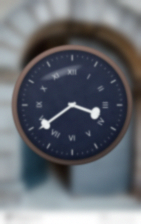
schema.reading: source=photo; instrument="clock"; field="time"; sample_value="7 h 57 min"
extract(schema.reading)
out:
3 h 39 min
